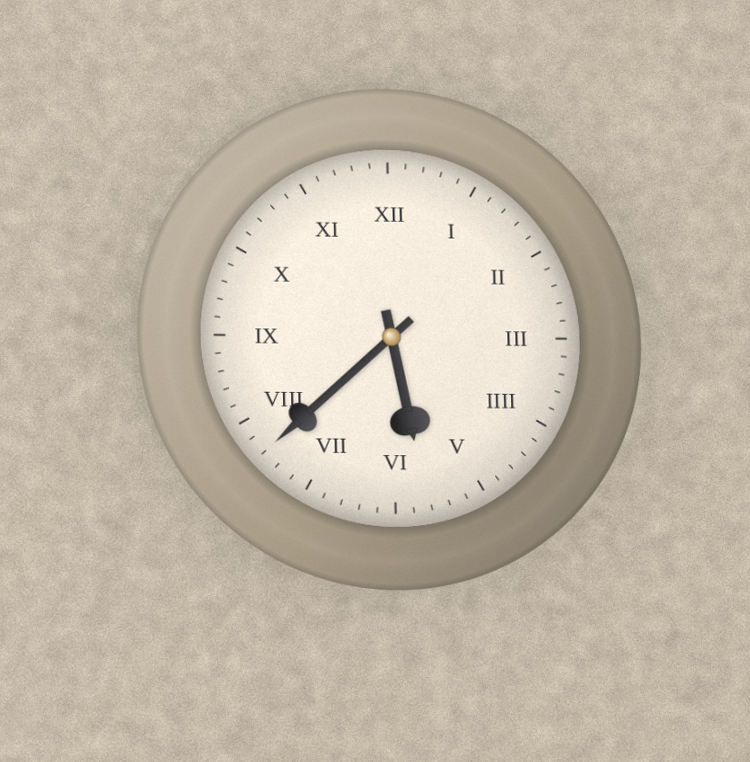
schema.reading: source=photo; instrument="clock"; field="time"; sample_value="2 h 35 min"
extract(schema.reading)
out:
5 h 38 min
